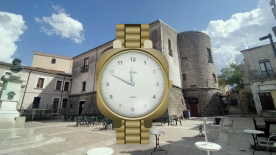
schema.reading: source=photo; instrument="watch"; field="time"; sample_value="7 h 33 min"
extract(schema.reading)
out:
11 h 49 min
